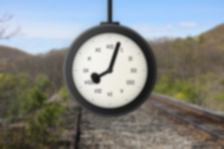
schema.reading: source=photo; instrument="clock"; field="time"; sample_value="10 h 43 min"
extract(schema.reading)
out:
8 h 03 min
